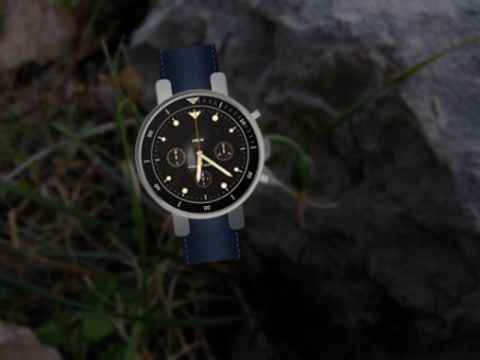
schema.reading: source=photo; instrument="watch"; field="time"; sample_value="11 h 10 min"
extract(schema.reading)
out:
6 h 22 min
